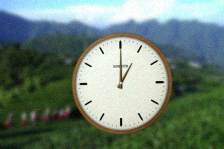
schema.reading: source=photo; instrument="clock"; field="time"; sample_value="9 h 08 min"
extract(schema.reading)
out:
1 h 00 min
